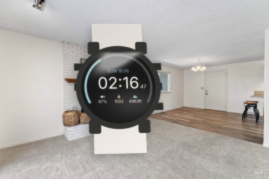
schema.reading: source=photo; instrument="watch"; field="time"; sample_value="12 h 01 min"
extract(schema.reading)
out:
2 h 16 min
